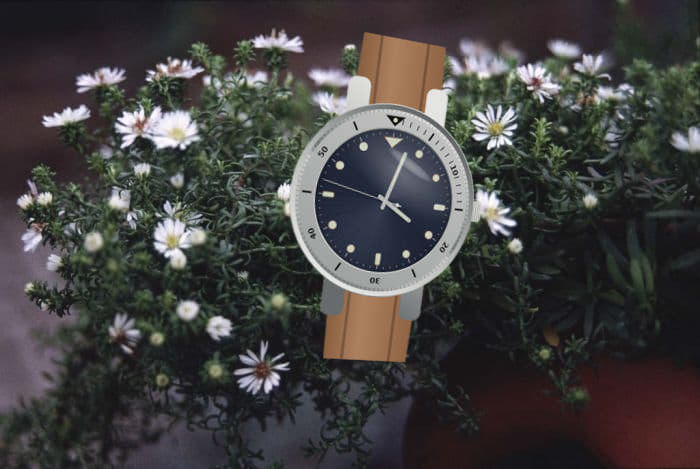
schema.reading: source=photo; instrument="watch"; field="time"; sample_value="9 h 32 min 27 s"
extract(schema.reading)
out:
4 h 02 min 47 s
